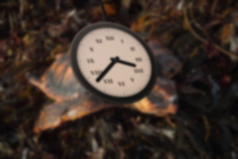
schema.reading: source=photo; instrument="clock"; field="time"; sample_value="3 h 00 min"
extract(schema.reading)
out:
3 h 38 min
